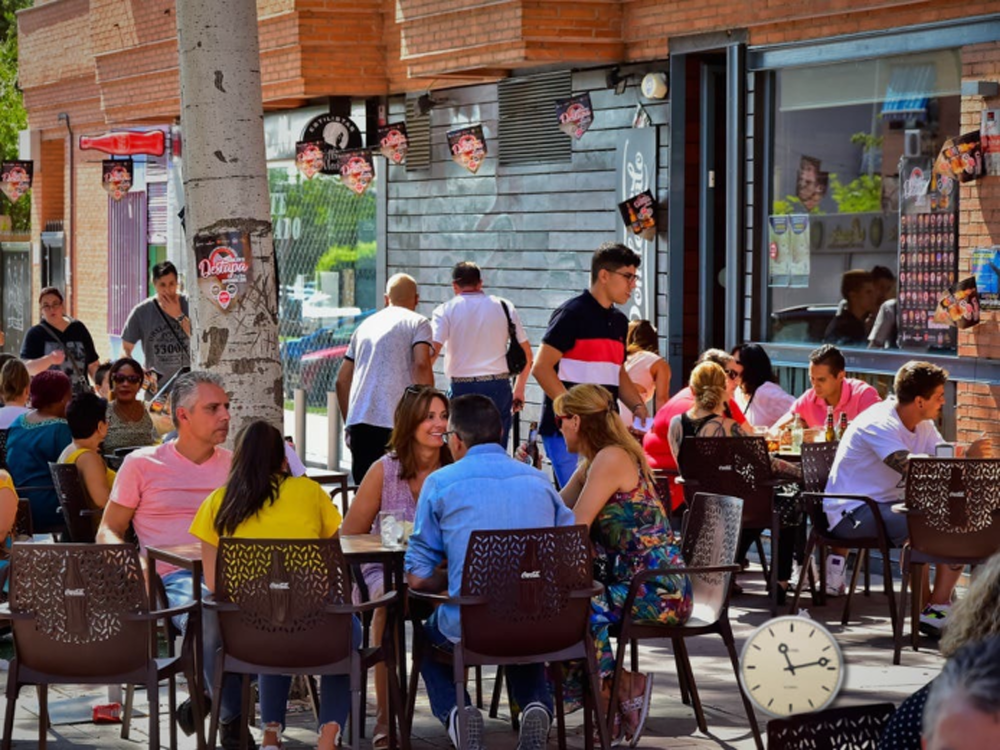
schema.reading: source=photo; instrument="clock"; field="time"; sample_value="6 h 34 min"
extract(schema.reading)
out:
11 h 13 min
